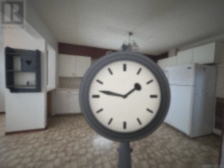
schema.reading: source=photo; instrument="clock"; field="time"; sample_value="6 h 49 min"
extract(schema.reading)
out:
1 h 47 min
